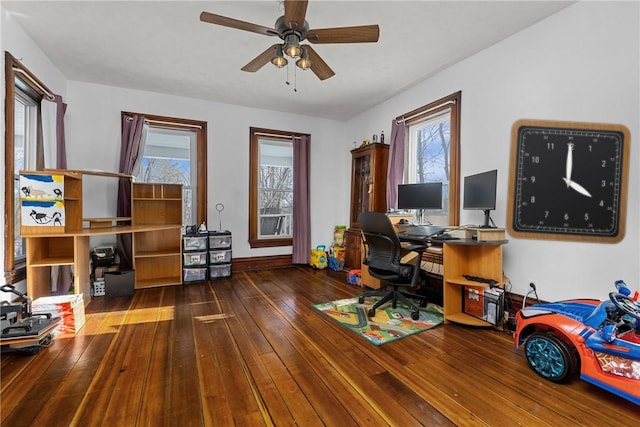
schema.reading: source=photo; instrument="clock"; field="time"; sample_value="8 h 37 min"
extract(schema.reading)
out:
4 h 00 min
